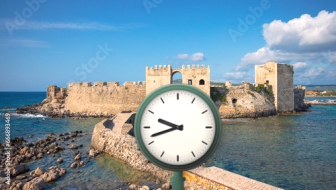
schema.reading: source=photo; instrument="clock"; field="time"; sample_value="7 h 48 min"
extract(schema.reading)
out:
9 h 42 min
